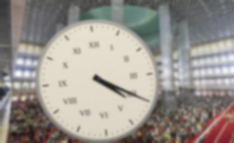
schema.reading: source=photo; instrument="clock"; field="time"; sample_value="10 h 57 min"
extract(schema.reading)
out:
4 h 20 min
